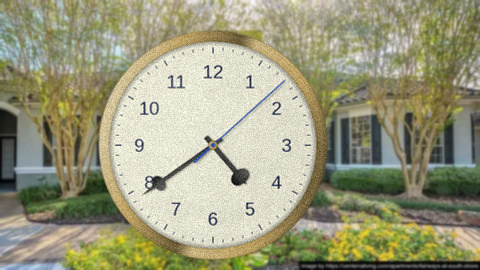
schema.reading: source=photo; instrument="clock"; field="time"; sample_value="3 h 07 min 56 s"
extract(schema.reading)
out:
4 h 39 min 08 s
